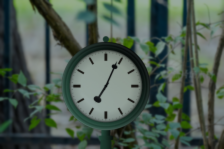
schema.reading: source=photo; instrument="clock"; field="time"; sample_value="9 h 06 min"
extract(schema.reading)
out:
7 h 04 min
